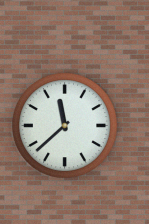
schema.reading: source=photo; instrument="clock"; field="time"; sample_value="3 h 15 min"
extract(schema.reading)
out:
11 h 38 min
